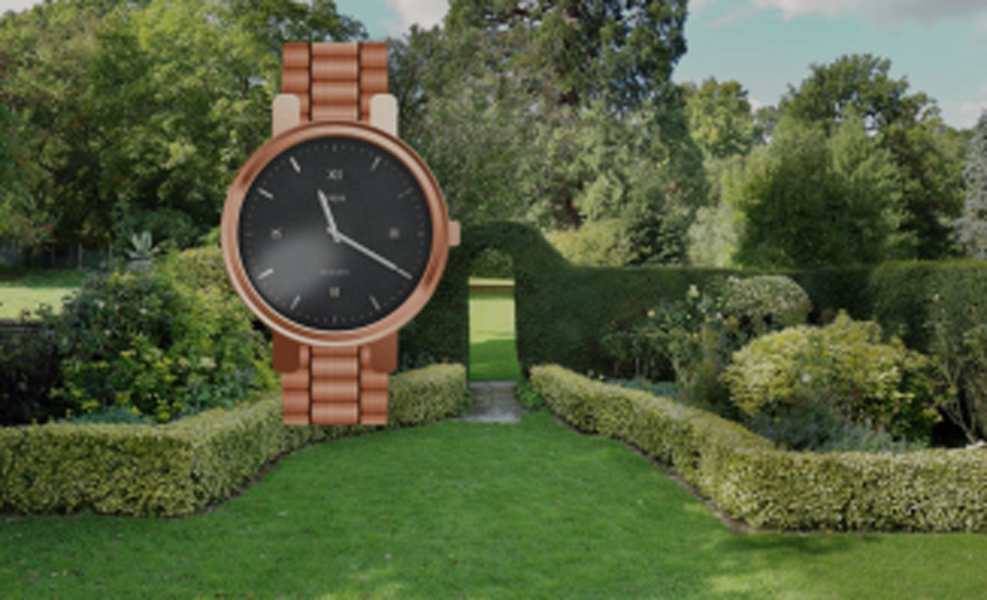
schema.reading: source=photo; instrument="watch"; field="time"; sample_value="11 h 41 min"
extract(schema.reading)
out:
11 h 20 min
